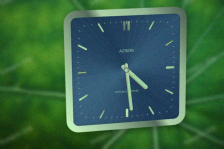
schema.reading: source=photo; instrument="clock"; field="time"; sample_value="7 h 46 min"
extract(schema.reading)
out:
4 h 29 min
